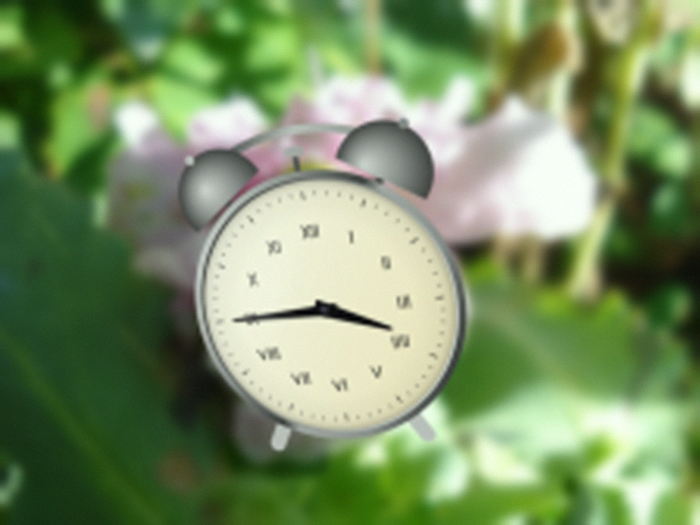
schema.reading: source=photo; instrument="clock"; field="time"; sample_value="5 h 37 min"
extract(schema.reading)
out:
3 h 45 min
